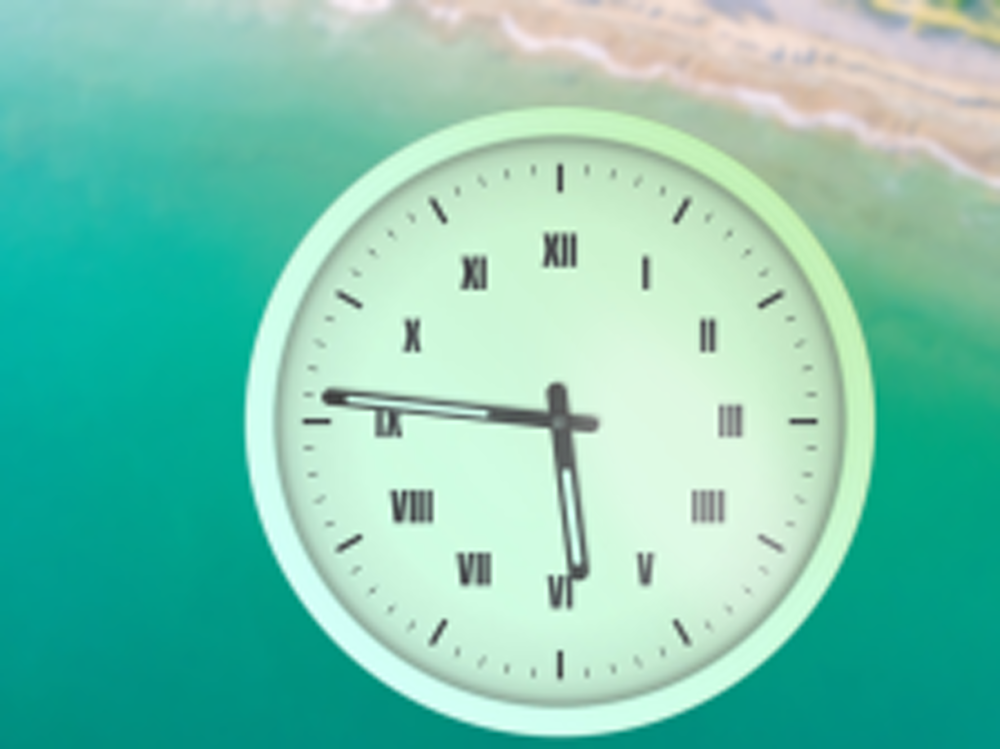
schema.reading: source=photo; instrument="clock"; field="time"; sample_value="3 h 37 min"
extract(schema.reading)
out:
5 h 46 min
